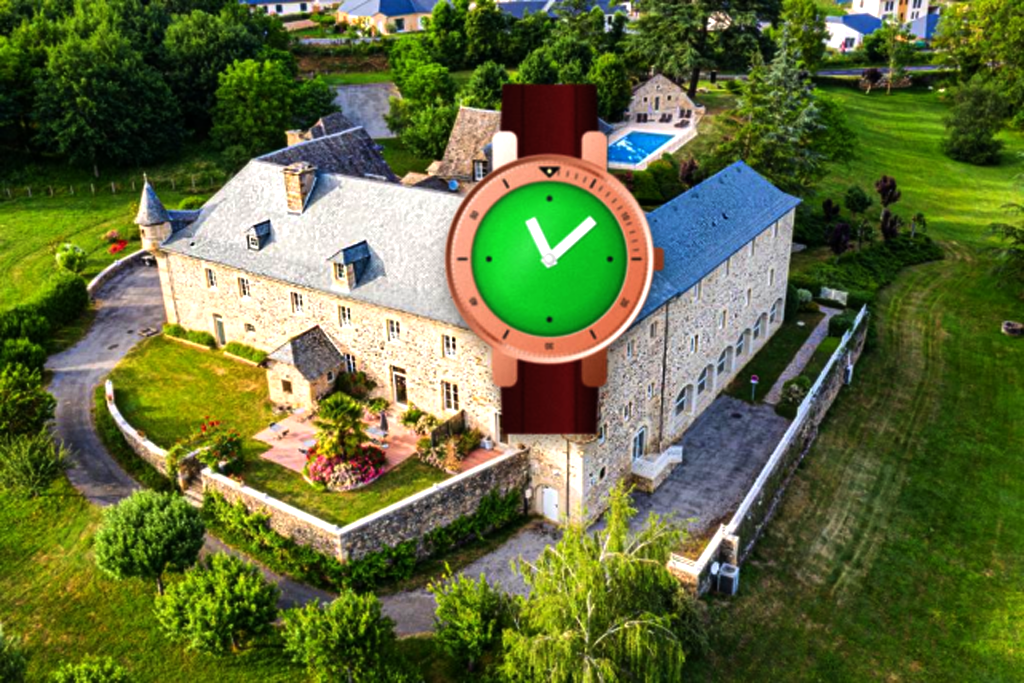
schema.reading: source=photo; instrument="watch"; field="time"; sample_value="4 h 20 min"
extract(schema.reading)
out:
11 h 08 min
